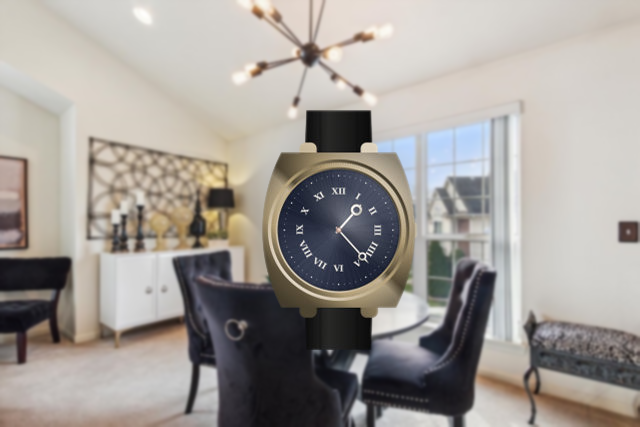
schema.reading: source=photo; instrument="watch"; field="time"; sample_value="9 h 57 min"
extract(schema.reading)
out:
1 h 23 min
